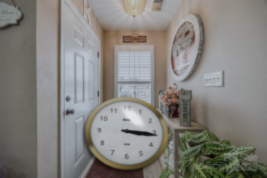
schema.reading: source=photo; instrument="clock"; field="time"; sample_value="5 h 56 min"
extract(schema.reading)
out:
3 h 16 min
